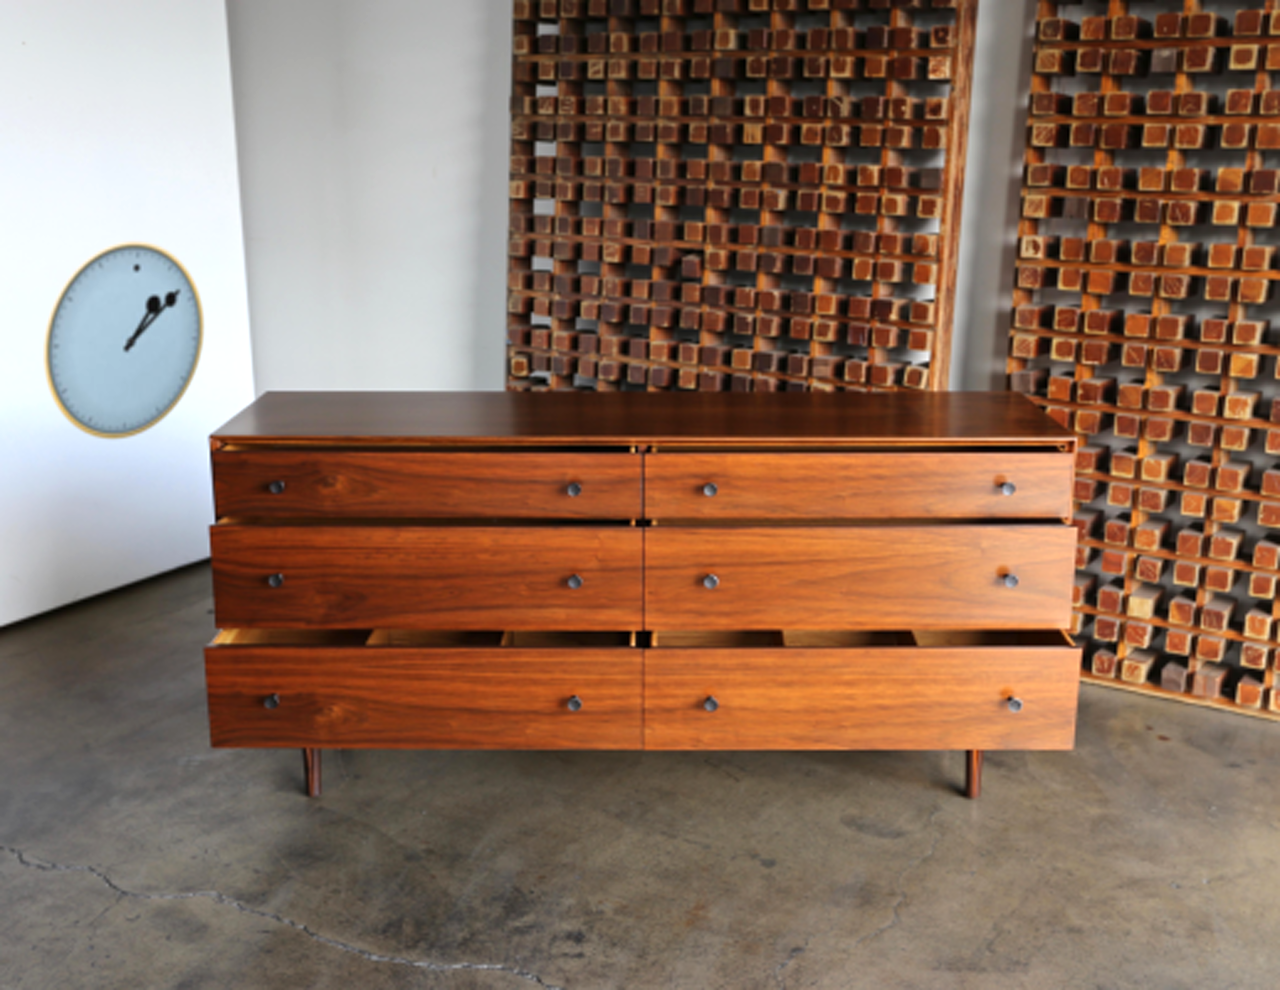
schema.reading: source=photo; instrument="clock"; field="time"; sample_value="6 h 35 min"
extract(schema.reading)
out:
1 h 08 min
